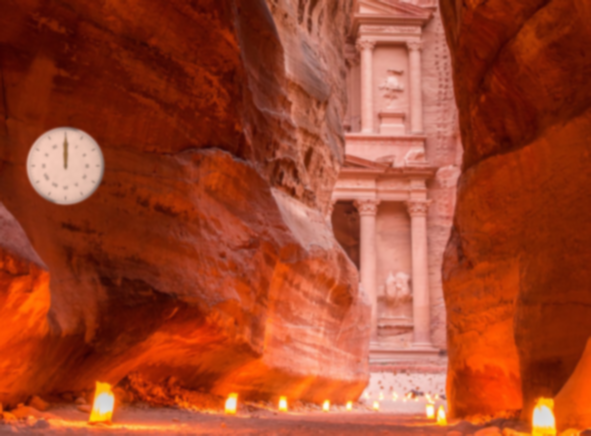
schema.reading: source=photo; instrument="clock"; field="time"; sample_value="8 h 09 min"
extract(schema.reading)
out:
12 h 00 min
